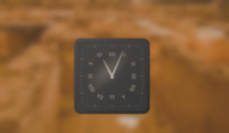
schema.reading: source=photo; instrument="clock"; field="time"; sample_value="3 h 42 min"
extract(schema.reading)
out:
11 h 04 min
